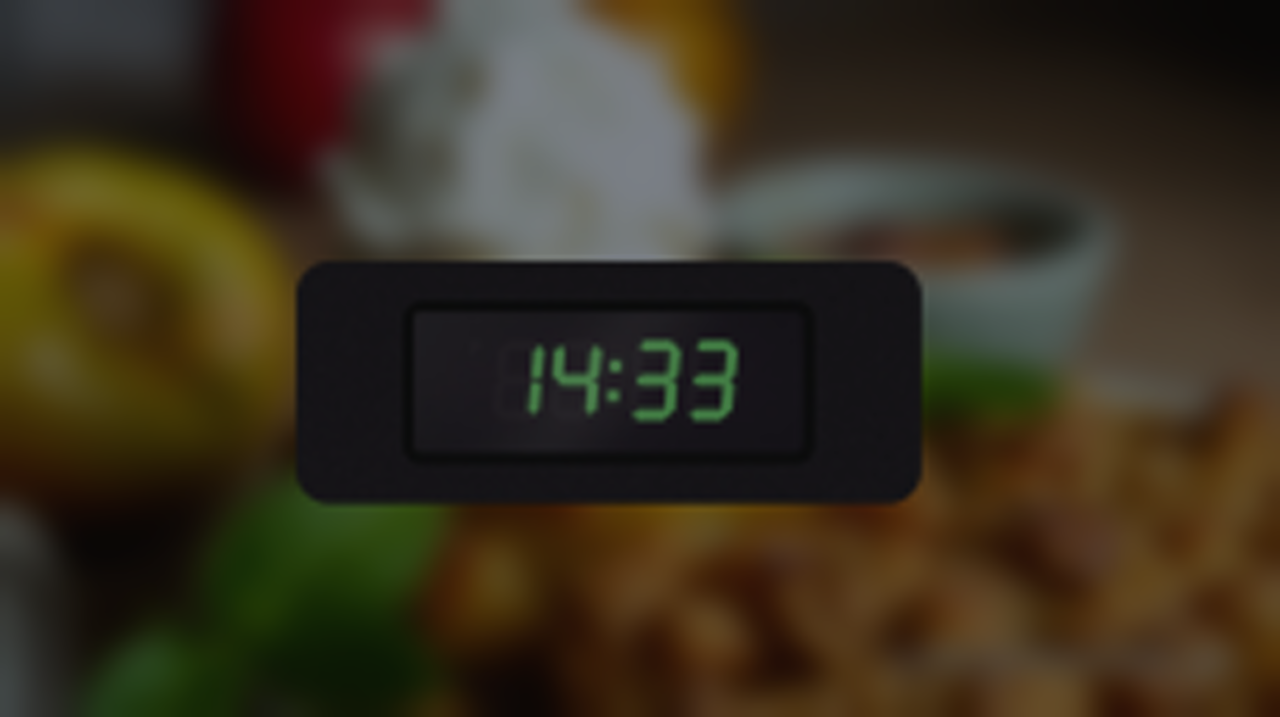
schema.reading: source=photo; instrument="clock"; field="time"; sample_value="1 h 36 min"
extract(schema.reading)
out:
14 h 33 min
